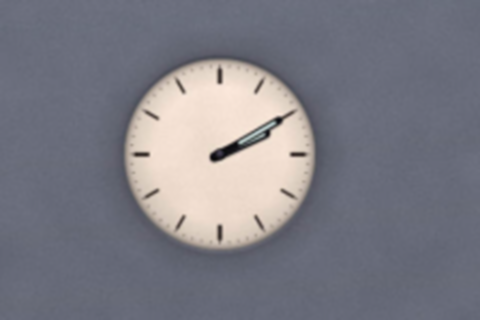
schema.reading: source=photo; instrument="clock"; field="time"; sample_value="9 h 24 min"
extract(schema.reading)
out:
2 h 10 min
